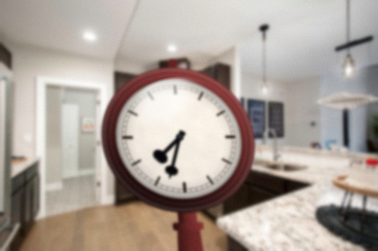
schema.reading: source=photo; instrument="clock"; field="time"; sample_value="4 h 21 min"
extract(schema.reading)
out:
7 h 33 min
